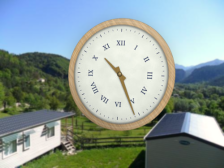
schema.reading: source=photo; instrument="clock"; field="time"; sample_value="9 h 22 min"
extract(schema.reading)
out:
10 h 26 min
